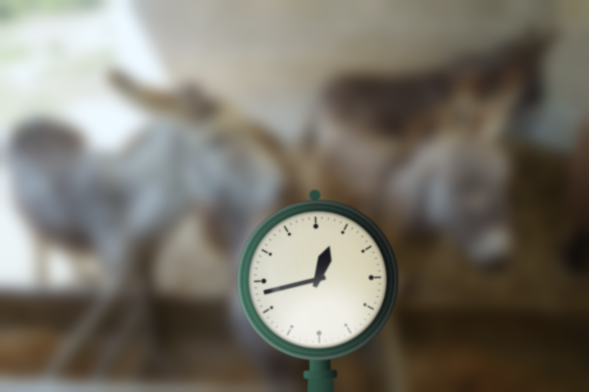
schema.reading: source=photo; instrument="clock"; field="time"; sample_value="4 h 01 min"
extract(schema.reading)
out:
12 h 43 min
